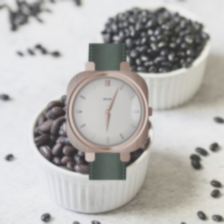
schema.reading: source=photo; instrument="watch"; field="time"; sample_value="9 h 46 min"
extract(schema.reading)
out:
6 h 04 min
